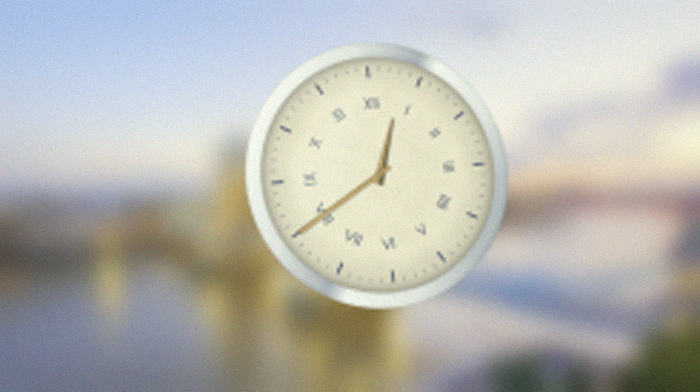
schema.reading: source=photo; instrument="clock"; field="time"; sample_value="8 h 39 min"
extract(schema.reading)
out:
12 h 40 min
